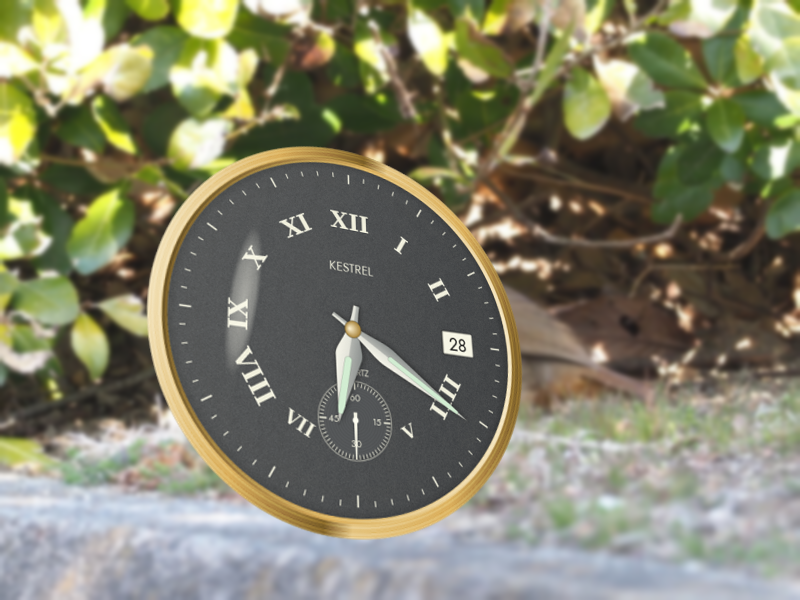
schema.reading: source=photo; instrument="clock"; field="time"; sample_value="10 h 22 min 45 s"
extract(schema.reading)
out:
6 h 20 min 30 s
